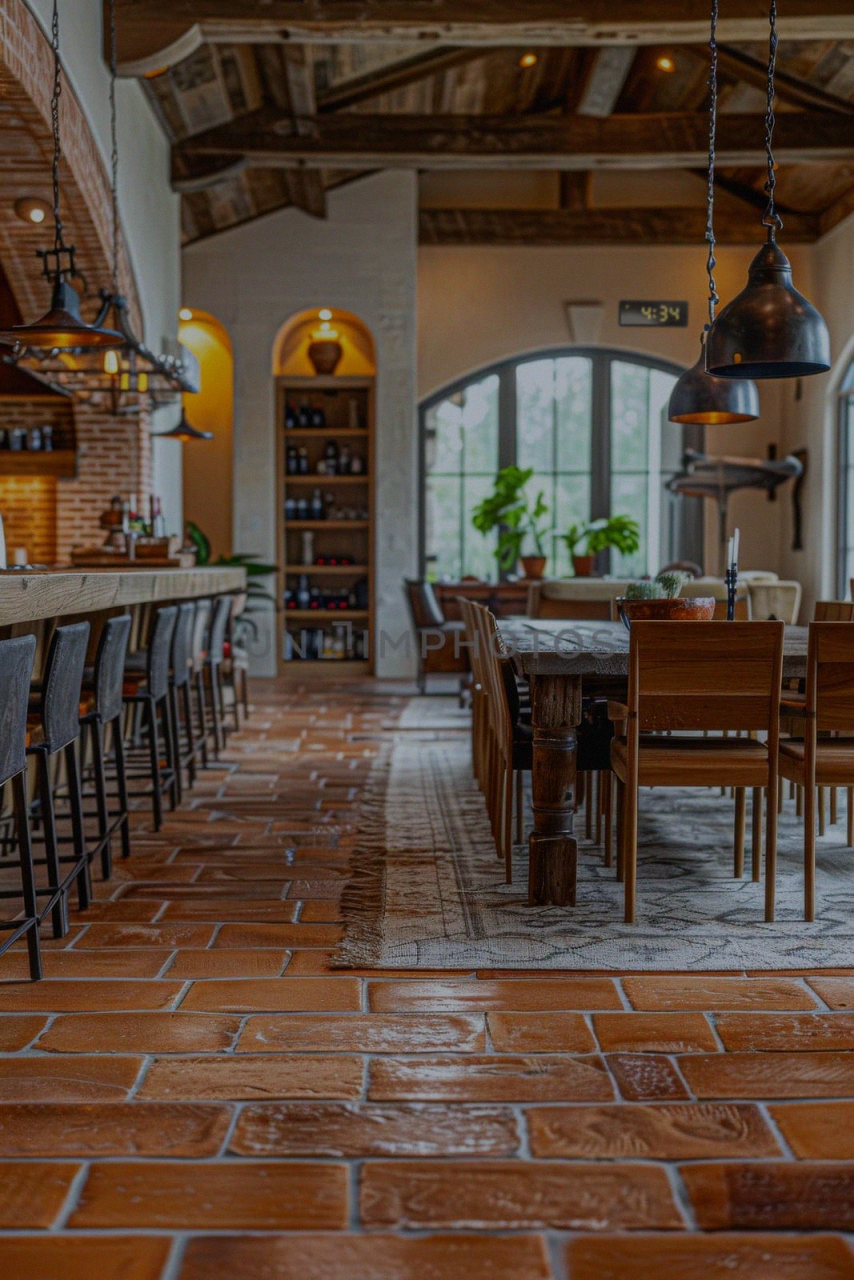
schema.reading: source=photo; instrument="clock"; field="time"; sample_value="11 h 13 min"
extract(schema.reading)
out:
4 h 34 min
